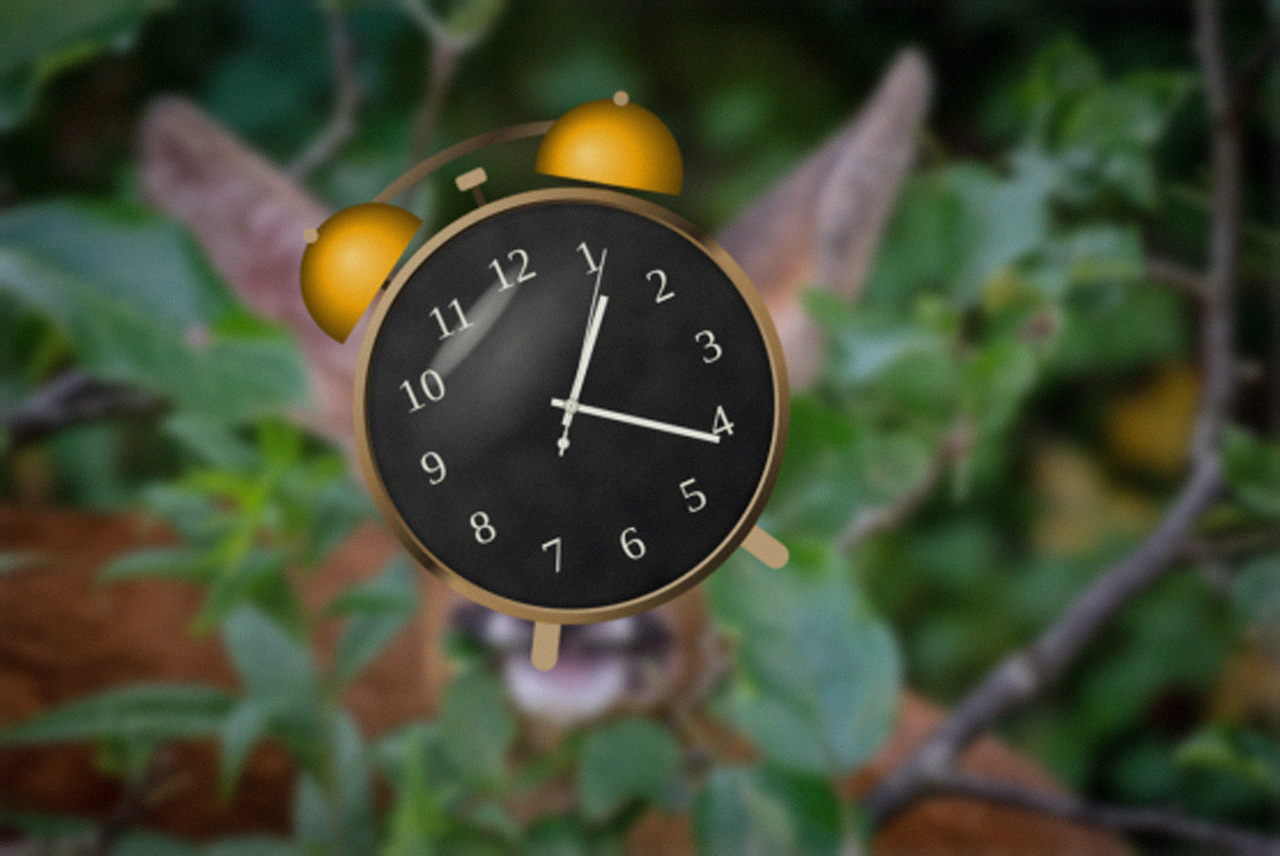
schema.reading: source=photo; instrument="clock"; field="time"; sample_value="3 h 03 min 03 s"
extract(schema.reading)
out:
1 h 21 min 06 s
